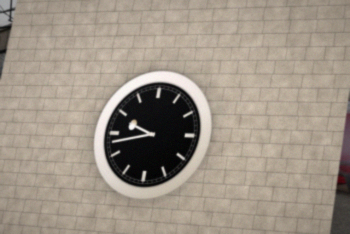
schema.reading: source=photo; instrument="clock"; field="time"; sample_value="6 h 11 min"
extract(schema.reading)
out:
9 h 43 min
